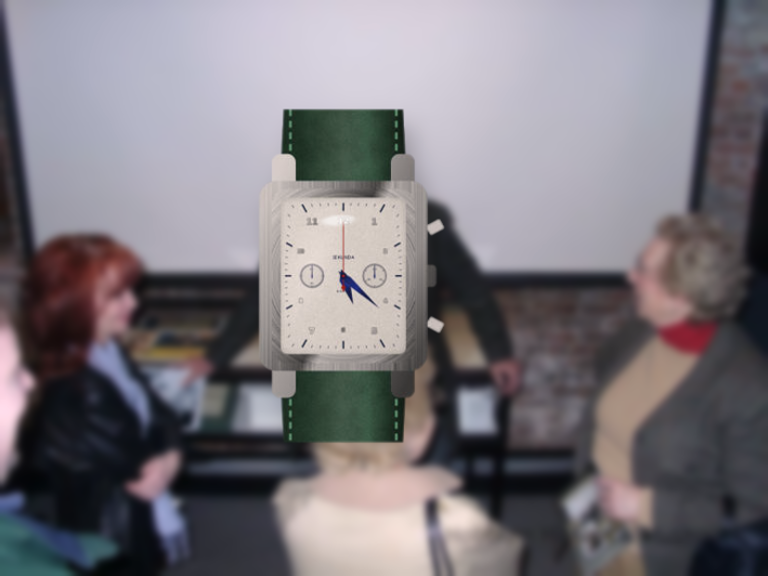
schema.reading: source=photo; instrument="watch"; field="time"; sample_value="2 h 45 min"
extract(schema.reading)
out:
5 h 22 min
